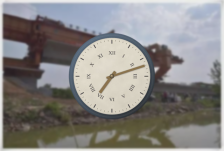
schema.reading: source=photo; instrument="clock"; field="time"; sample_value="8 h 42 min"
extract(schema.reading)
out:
7 h 12 min
